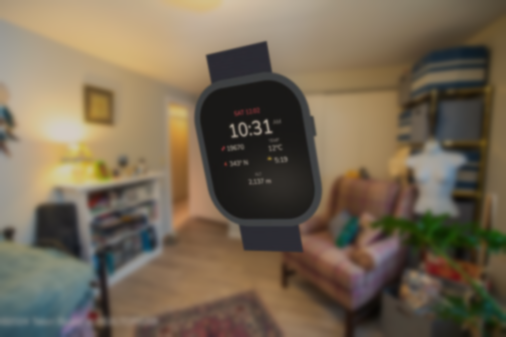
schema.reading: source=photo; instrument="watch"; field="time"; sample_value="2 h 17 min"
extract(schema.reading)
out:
10 h 31 min
